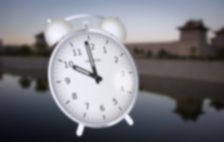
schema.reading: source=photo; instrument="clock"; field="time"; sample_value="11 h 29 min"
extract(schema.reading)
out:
9 h 59 min
